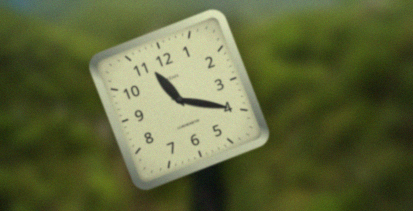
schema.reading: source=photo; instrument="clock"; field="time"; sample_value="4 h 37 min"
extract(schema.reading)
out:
11 h 20 min
